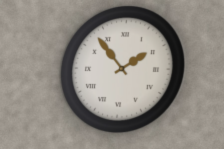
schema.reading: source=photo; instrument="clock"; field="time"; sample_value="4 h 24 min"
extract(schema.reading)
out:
1 h 53 min
